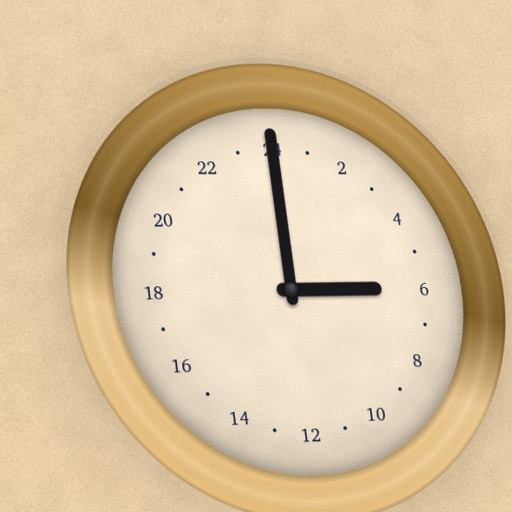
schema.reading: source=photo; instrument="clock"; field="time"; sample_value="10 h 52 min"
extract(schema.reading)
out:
6 h 00 min
